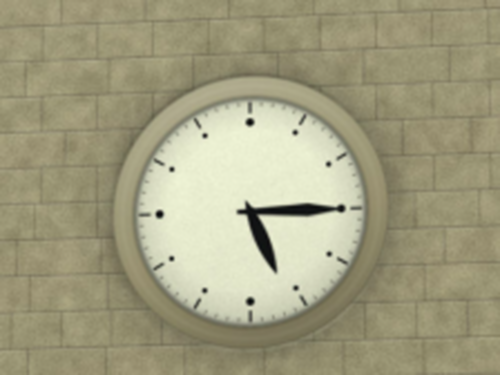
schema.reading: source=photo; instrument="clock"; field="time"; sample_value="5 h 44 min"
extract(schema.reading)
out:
5 h 15 min
